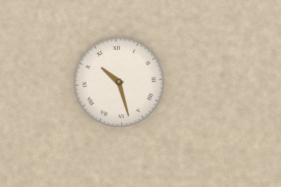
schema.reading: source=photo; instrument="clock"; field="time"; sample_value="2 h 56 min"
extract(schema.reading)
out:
10 h 28 min
